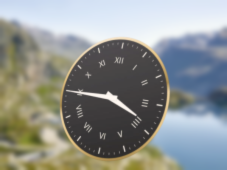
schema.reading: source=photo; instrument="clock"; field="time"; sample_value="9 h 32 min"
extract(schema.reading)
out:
3 h 45 min
